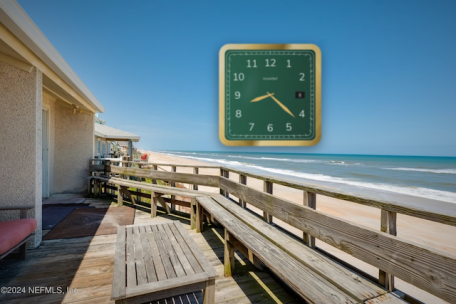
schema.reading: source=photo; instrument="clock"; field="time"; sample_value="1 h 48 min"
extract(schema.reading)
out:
8 h 22 min
